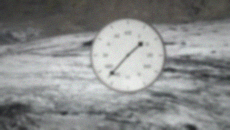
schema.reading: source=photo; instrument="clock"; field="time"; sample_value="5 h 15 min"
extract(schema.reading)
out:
1 h 37 min
